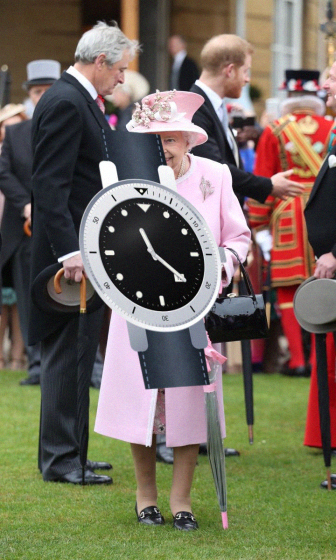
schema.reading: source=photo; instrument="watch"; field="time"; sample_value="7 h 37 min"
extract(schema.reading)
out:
11 h 22 min
